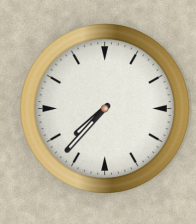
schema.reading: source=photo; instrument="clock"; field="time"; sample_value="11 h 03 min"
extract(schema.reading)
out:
7 h 37 min
